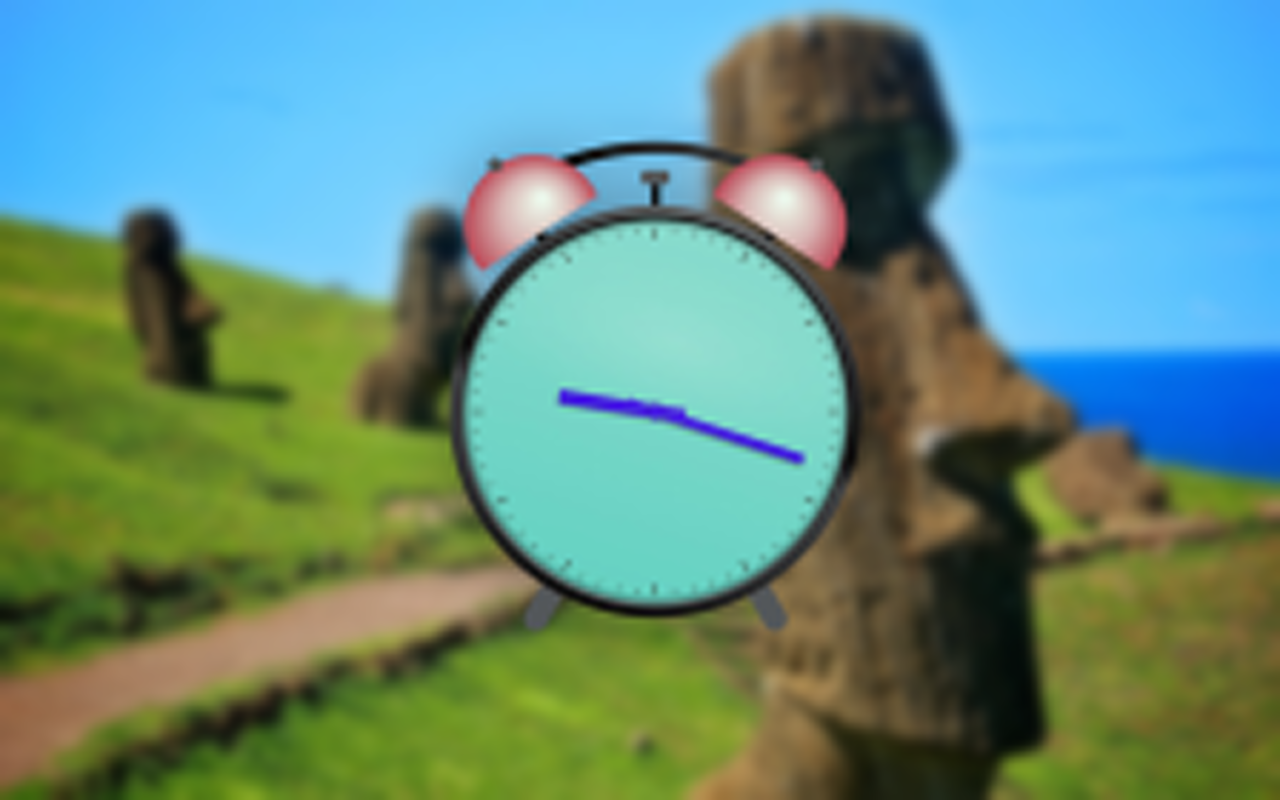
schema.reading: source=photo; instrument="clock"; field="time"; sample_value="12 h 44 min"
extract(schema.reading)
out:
9 h 18 min
